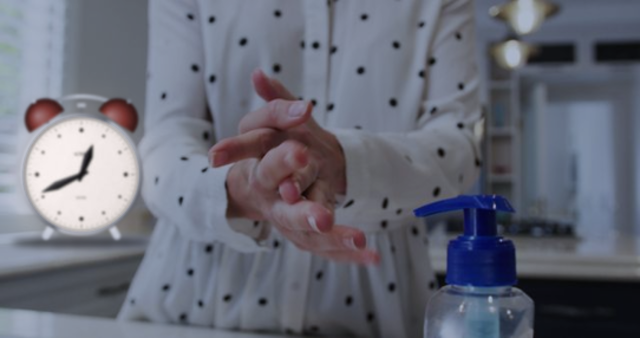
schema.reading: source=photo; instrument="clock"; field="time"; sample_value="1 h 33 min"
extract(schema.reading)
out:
12 h 41 min
